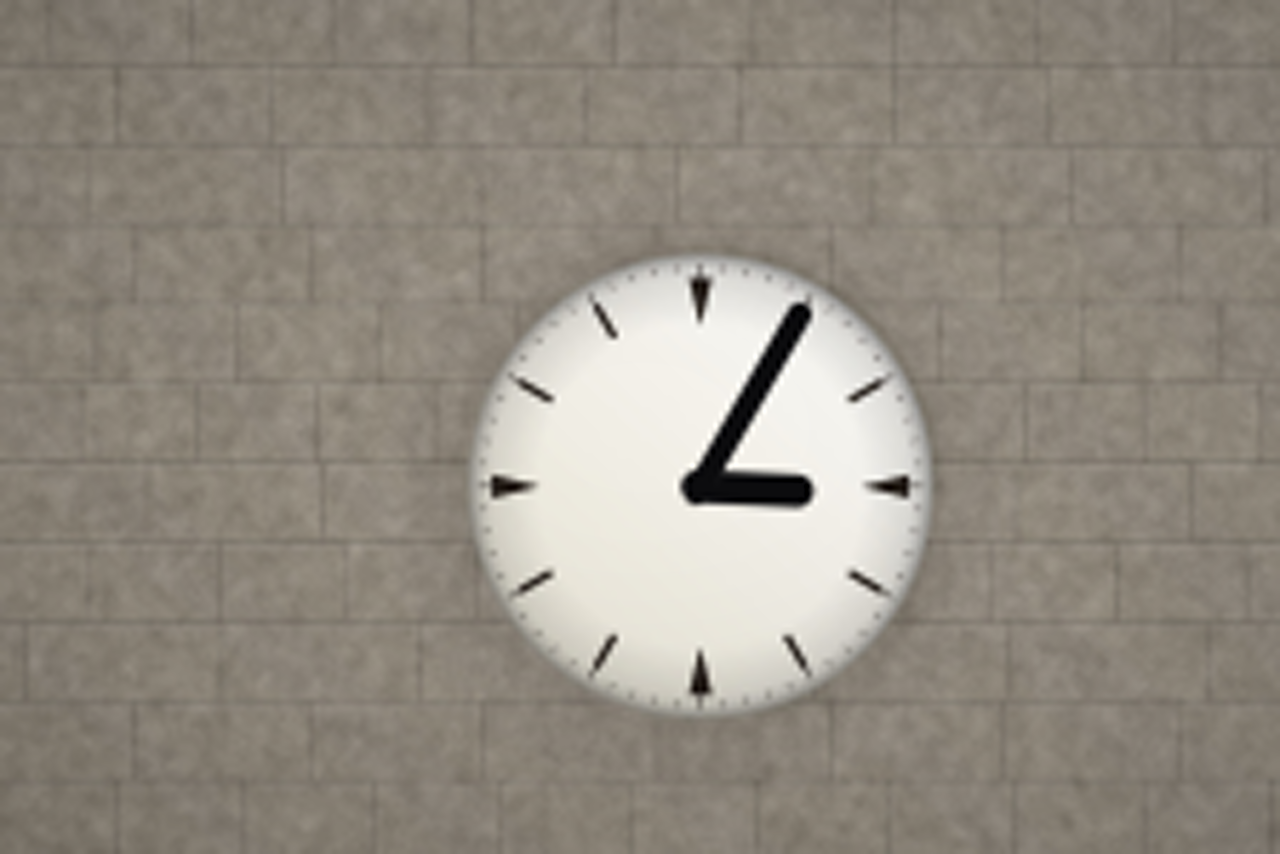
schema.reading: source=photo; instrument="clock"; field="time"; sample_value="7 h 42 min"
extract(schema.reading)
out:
3 h 05 min
